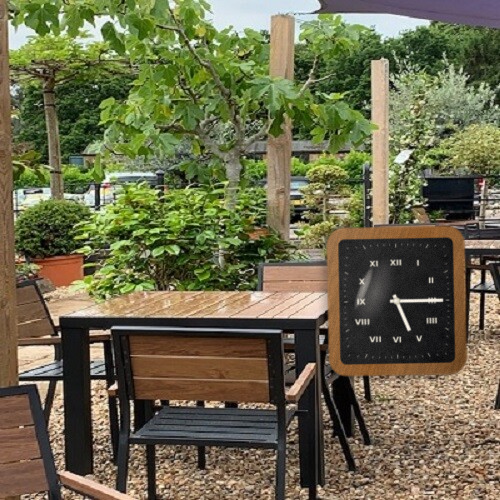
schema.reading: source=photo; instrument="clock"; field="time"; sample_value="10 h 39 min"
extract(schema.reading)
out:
5 h 15 min
